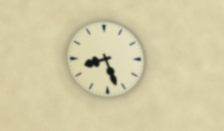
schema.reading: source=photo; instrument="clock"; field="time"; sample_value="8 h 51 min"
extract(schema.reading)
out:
8 h 27 min
